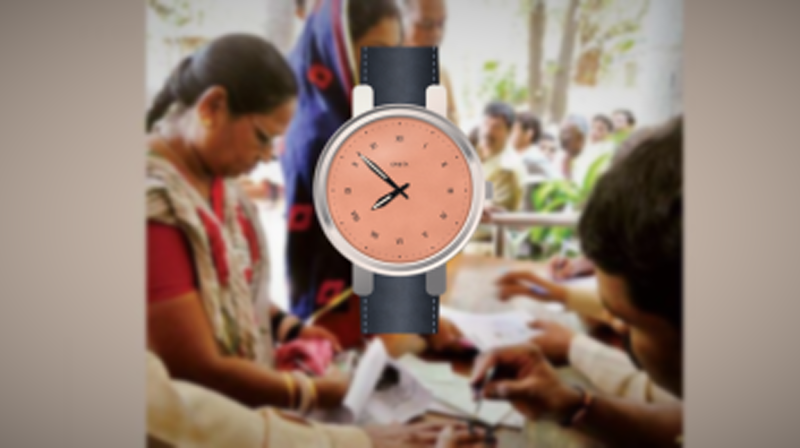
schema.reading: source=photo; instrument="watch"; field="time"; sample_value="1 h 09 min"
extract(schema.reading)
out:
7 h 52 min
